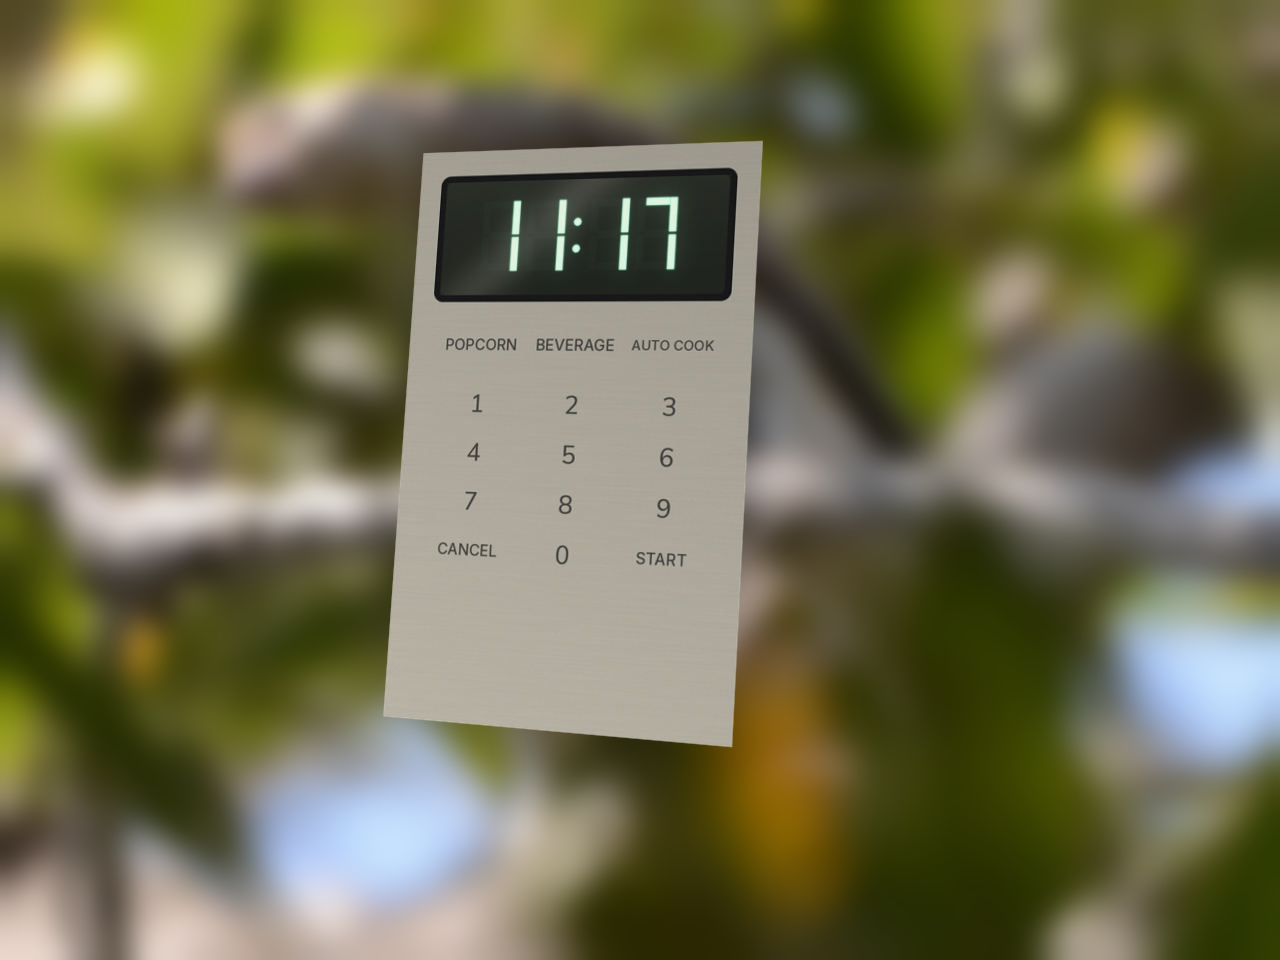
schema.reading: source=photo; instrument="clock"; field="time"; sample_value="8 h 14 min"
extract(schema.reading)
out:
11 h 17 min
